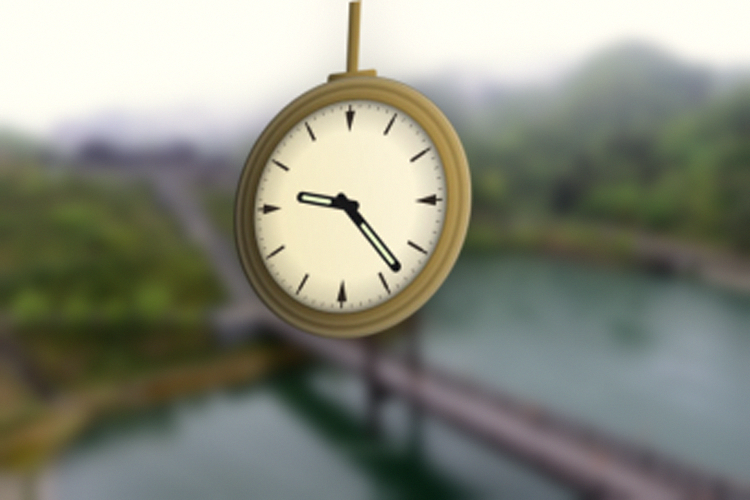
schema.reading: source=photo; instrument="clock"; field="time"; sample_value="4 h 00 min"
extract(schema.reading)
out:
9 h 23 min
